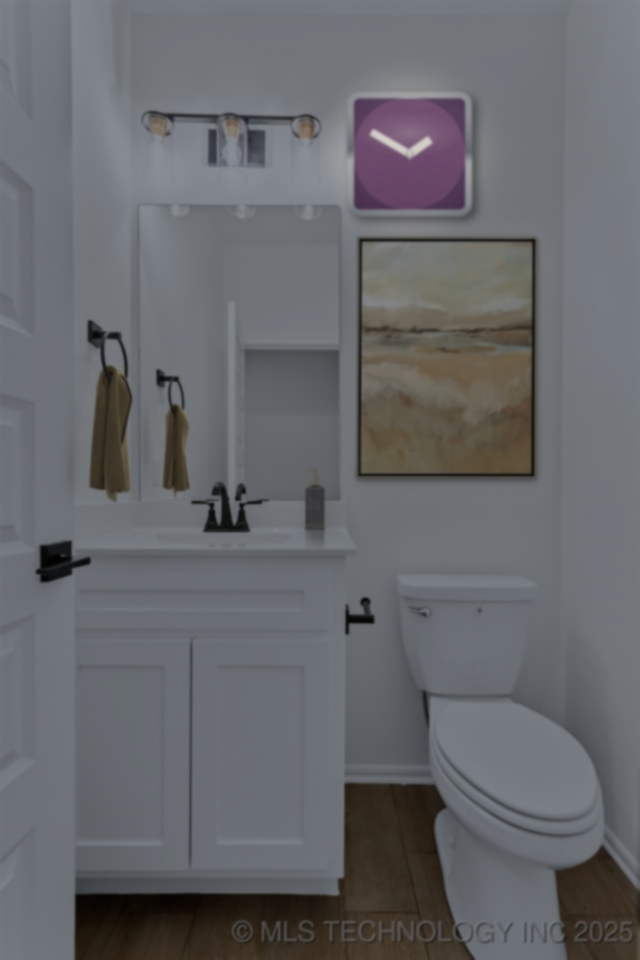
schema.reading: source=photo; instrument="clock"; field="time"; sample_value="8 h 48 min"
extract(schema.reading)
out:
1 h 50 min
